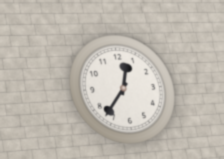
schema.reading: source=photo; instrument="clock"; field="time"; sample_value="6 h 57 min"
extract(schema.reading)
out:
12 h 37 min
